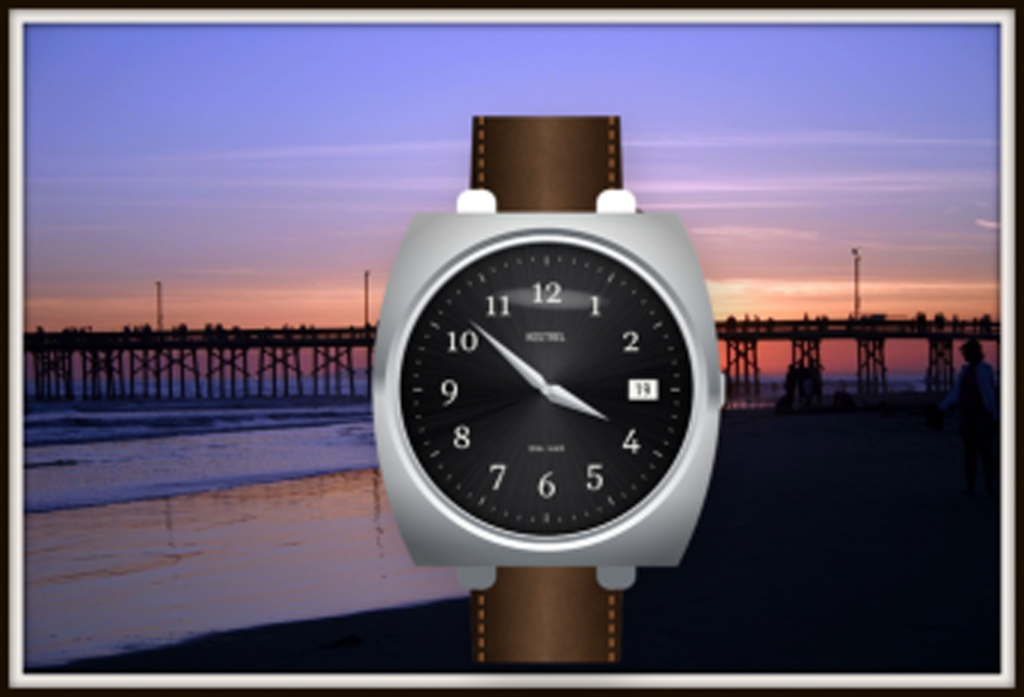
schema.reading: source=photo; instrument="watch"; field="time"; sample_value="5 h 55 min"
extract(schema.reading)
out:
3 h 52 min
